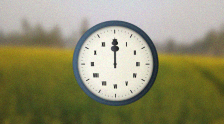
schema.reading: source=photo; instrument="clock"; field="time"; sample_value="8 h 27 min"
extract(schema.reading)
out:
12 h 00 min
